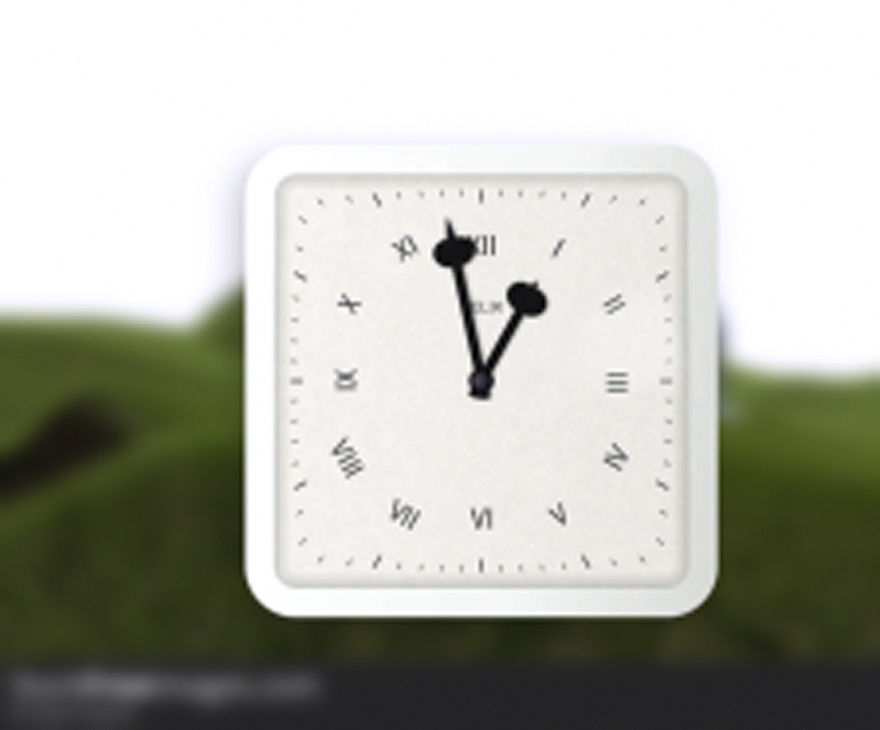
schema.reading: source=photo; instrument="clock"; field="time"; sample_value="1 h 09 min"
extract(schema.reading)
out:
12 h 58 min
